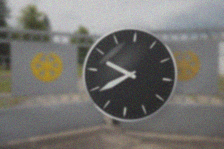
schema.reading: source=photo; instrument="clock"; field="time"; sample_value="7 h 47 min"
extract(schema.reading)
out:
9 h 39 min
